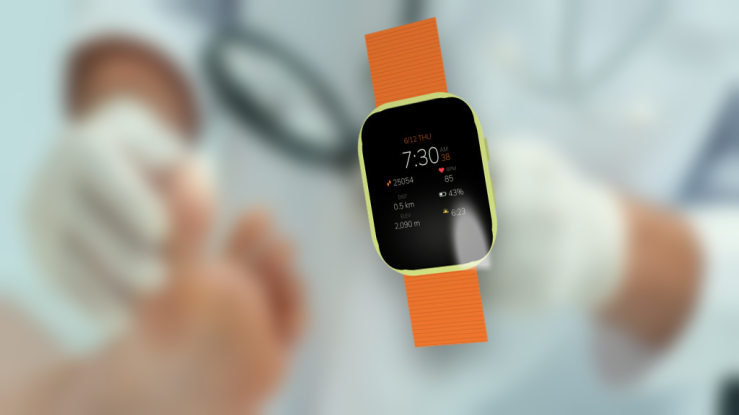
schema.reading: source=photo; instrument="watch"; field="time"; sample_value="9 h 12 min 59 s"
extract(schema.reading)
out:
7 h 30 min 38 s
